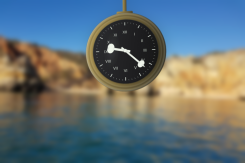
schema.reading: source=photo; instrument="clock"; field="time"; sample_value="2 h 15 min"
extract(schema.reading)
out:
9 h 22 min
